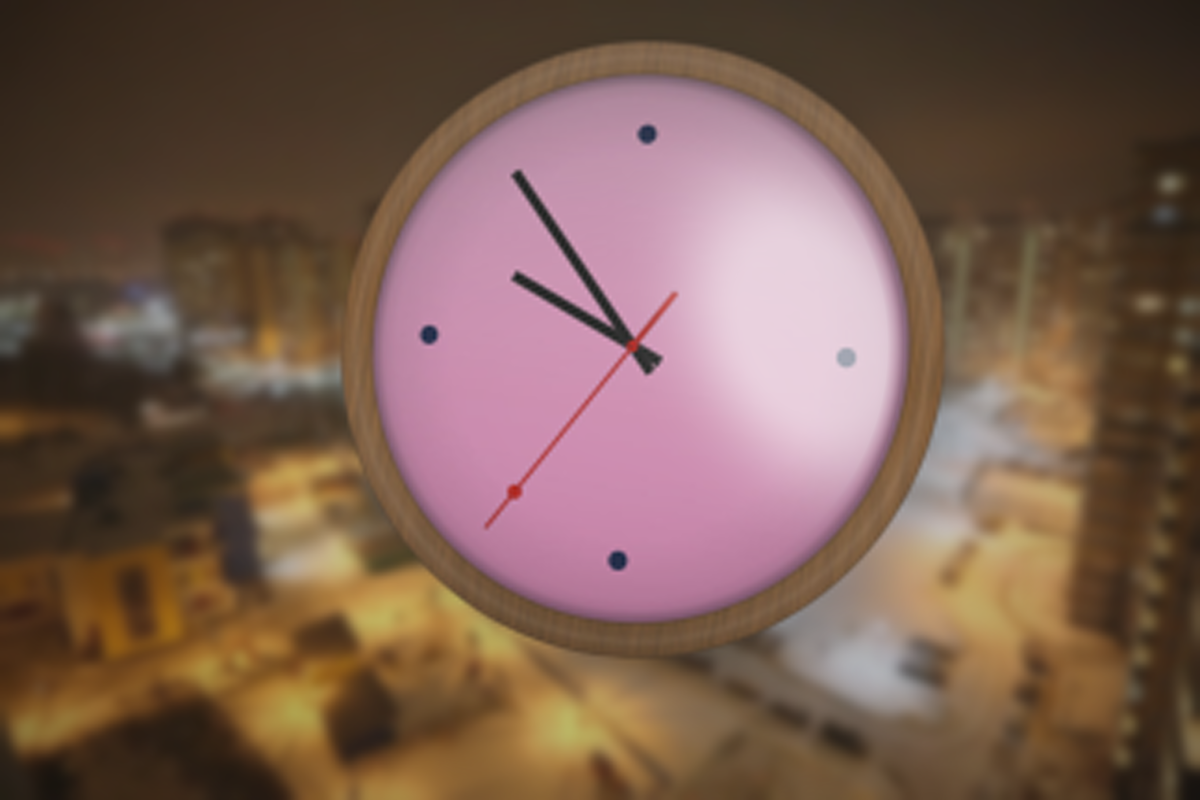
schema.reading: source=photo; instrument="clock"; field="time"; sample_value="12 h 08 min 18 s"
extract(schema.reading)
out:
9 h 53 min 36 s
